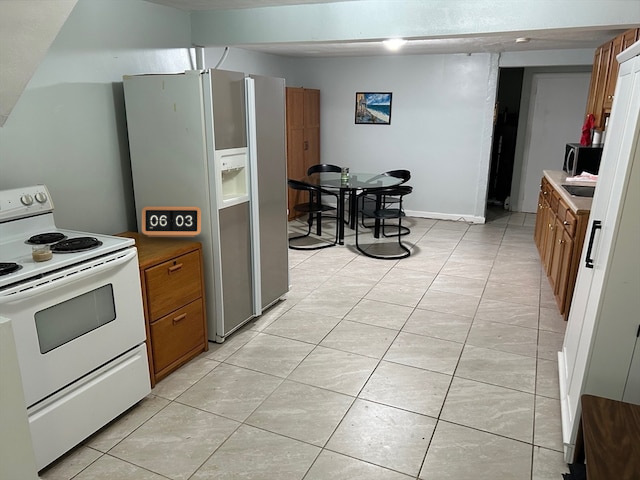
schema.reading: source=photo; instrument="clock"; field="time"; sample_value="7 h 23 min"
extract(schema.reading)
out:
6 h 03 min
